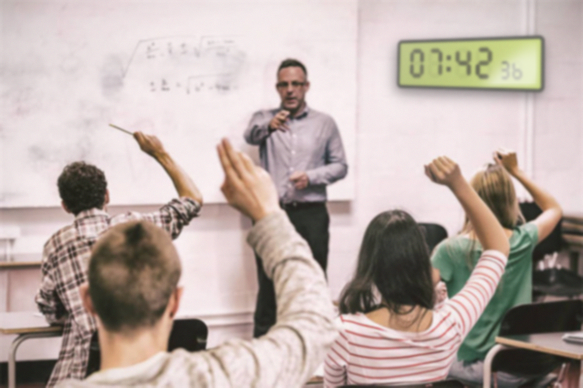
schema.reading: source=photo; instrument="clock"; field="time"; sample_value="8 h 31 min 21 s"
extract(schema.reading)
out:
7 h 42 min 36 s
